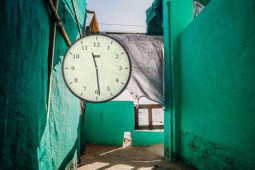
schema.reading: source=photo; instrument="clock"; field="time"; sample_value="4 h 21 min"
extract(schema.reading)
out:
11 h 29 min
